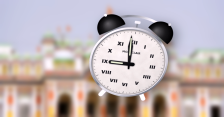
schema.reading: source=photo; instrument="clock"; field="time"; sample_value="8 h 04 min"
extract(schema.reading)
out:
8 h 59 min
